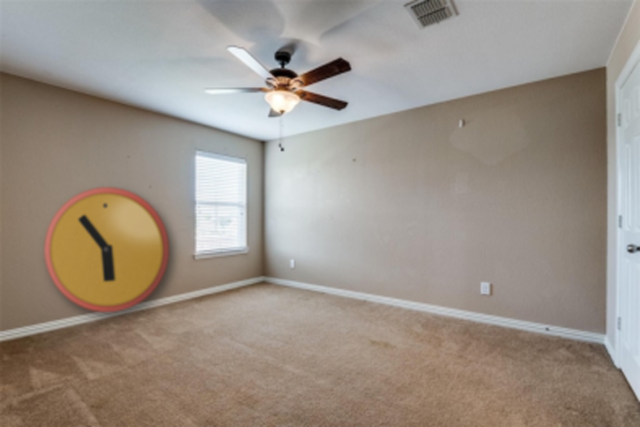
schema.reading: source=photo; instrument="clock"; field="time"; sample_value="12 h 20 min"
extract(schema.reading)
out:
5 h 54 min
